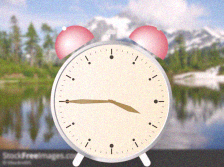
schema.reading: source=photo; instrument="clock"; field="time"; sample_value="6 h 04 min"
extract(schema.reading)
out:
3 h 45 min
